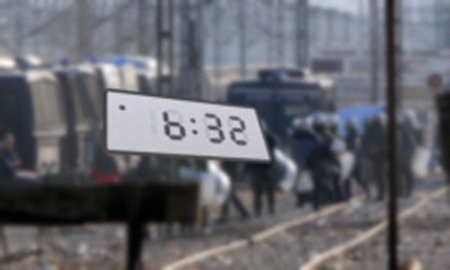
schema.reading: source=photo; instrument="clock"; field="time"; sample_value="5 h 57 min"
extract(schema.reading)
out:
6 h 32 min
